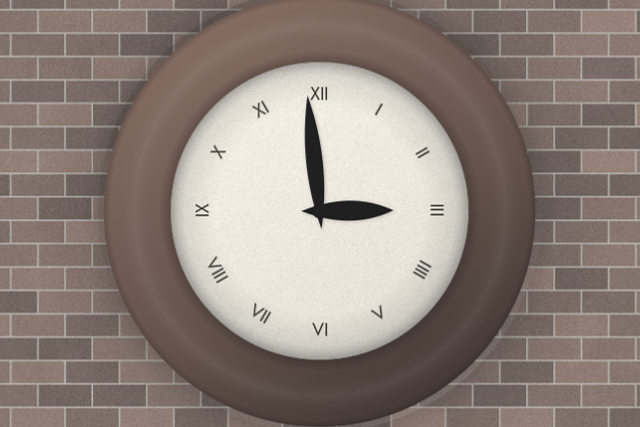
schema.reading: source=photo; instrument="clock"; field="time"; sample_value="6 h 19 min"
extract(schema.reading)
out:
2 h 59 min
